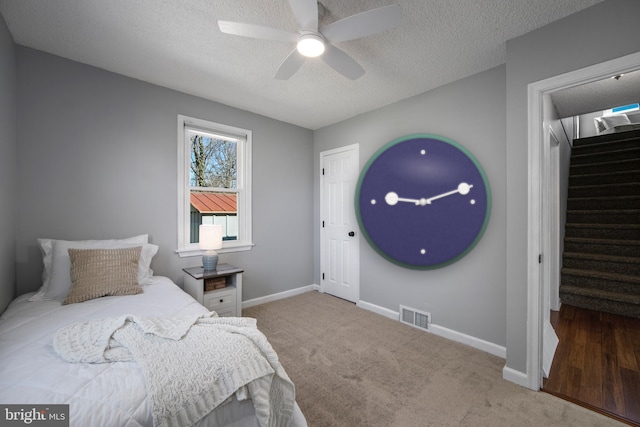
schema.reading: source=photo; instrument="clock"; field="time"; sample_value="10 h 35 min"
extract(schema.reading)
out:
9 h 12 min
